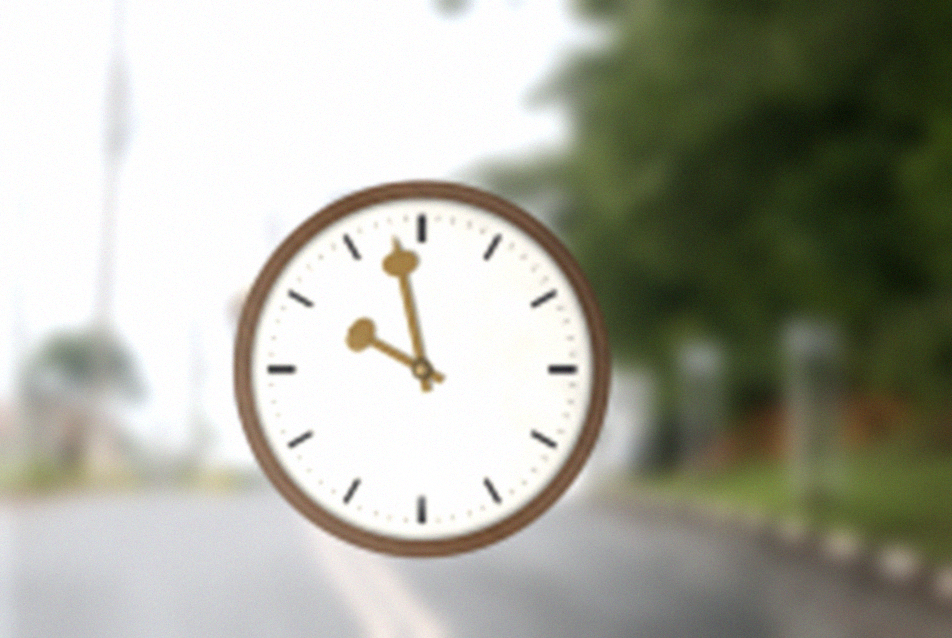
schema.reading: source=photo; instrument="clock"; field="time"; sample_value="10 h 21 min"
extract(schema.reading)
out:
9 h 58 min
